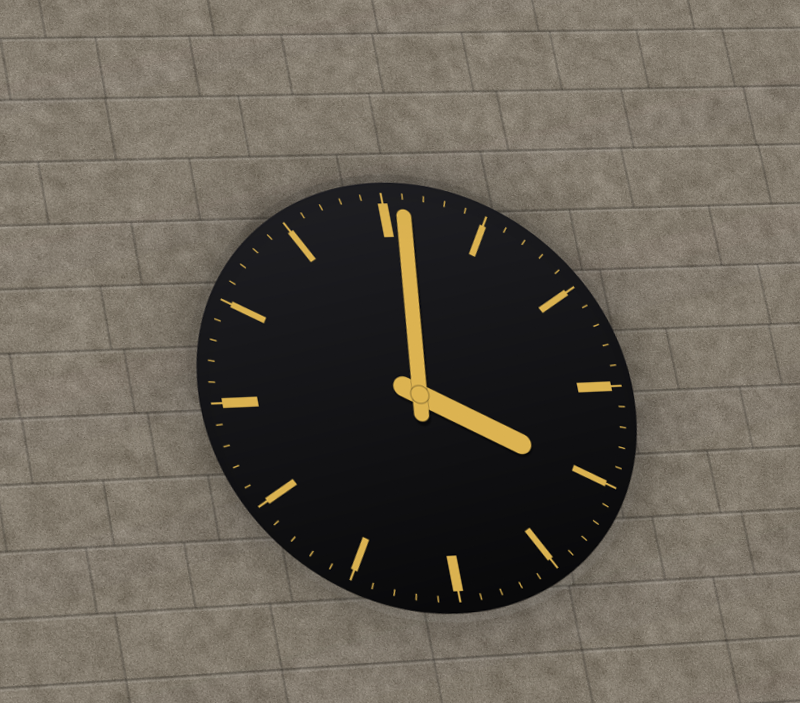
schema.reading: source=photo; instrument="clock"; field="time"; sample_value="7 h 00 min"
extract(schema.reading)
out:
4 h 01 min
